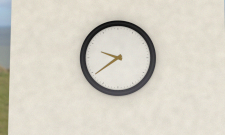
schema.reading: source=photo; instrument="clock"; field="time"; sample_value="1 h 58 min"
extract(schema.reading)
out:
9 h 39 min
